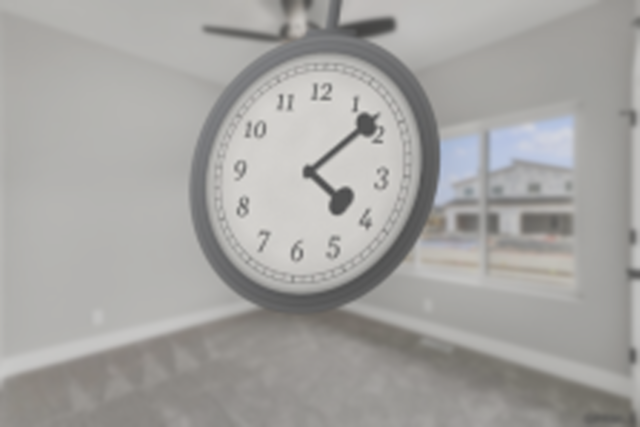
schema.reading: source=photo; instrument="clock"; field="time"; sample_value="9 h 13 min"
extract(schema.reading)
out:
4 h 08 min
